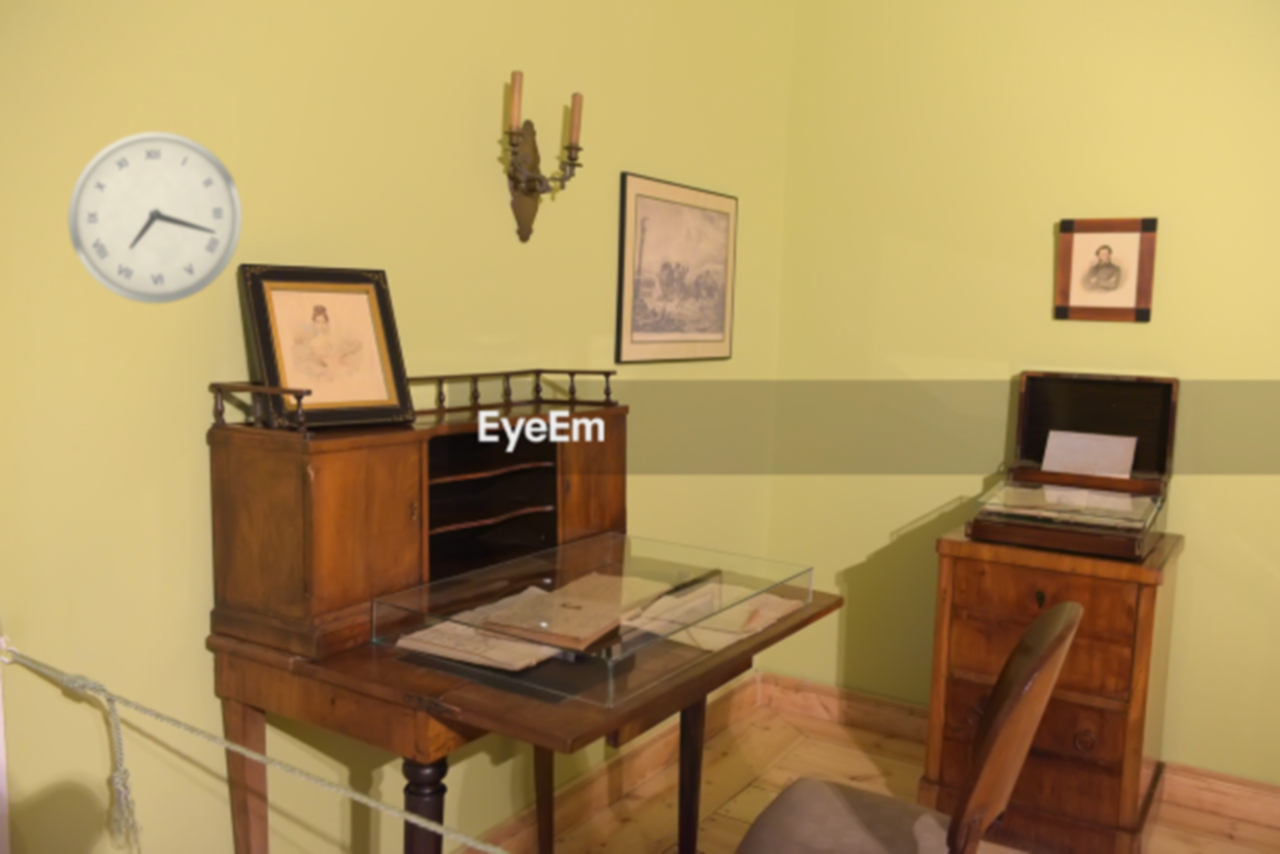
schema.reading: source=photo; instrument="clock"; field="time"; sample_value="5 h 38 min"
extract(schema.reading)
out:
7 h 18 min
